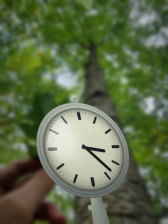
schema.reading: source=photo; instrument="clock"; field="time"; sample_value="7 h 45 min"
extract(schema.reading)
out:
3 h 23 min
